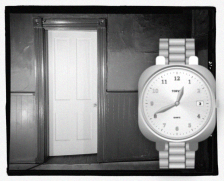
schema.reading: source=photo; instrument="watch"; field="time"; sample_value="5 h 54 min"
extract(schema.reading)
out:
12 h 41 min
